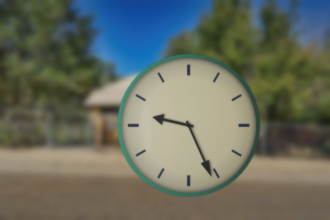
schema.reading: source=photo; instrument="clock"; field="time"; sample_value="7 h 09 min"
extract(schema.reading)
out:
9 h 26 min
